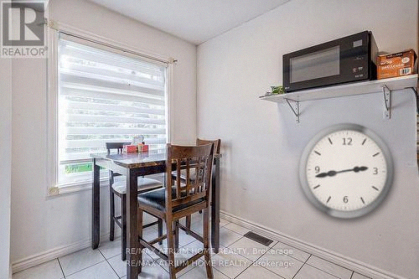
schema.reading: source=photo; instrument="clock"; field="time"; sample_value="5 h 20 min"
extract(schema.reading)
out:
2 h 43 min
